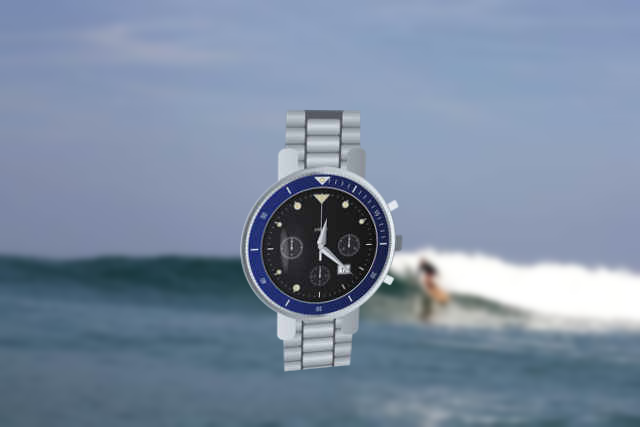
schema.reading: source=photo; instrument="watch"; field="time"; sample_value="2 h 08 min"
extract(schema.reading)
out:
12 h 22 min
